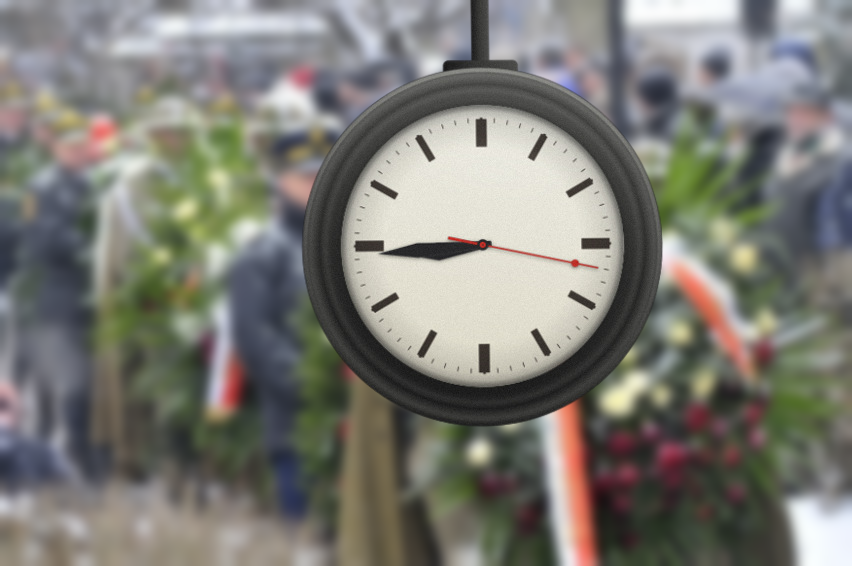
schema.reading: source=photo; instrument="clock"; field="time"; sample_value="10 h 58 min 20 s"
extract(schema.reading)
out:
8 h 44 min 17 s
